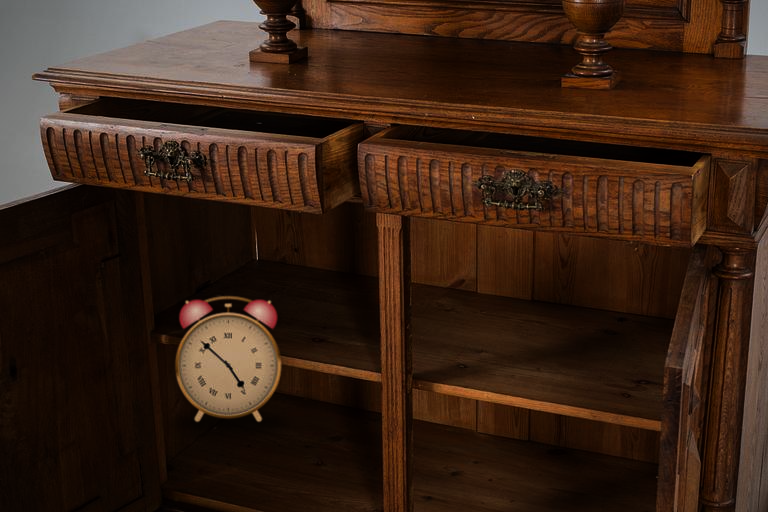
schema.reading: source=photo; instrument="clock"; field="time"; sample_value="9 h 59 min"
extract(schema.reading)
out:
4 h 52 min
